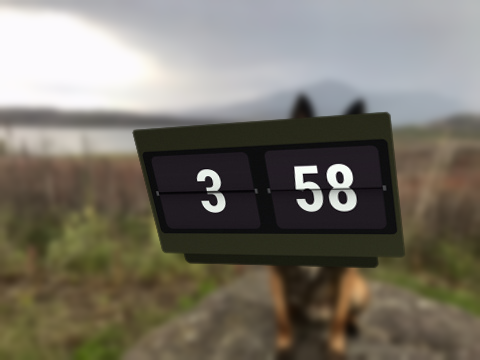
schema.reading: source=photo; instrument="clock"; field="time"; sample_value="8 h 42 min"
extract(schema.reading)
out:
3 h 58 min
